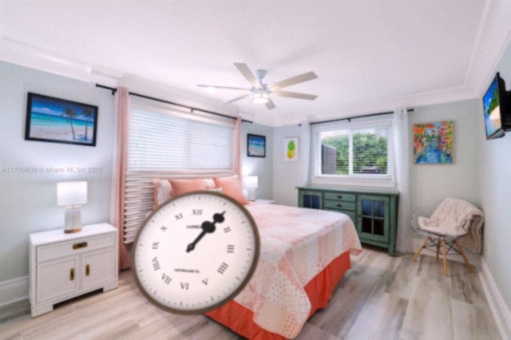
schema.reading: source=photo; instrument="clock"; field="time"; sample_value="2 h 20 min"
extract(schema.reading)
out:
1 h 06 min
